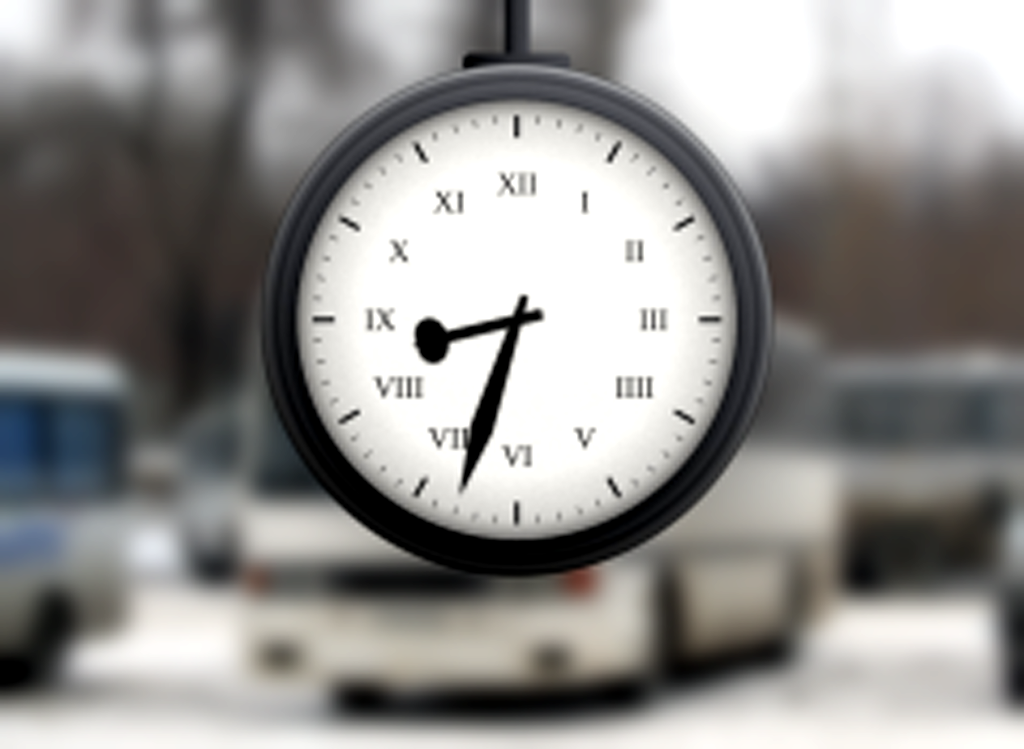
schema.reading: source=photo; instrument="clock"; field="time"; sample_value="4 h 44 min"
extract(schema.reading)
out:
8 h 33 min
